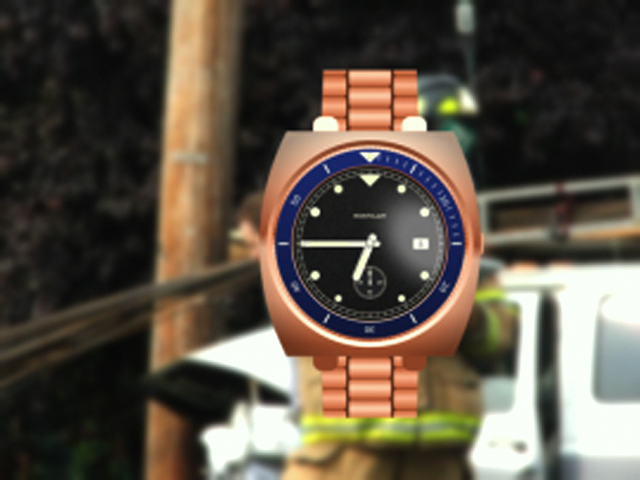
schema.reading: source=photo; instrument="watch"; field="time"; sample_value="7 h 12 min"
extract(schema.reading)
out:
6 h 45 min
